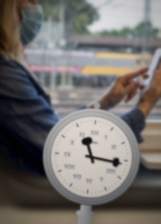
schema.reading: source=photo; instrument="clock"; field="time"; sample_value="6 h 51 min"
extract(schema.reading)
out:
11 h 16 min
